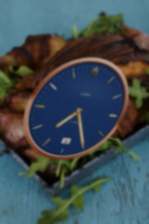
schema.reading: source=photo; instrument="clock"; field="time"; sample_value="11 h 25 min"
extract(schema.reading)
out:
7 h 25 min
